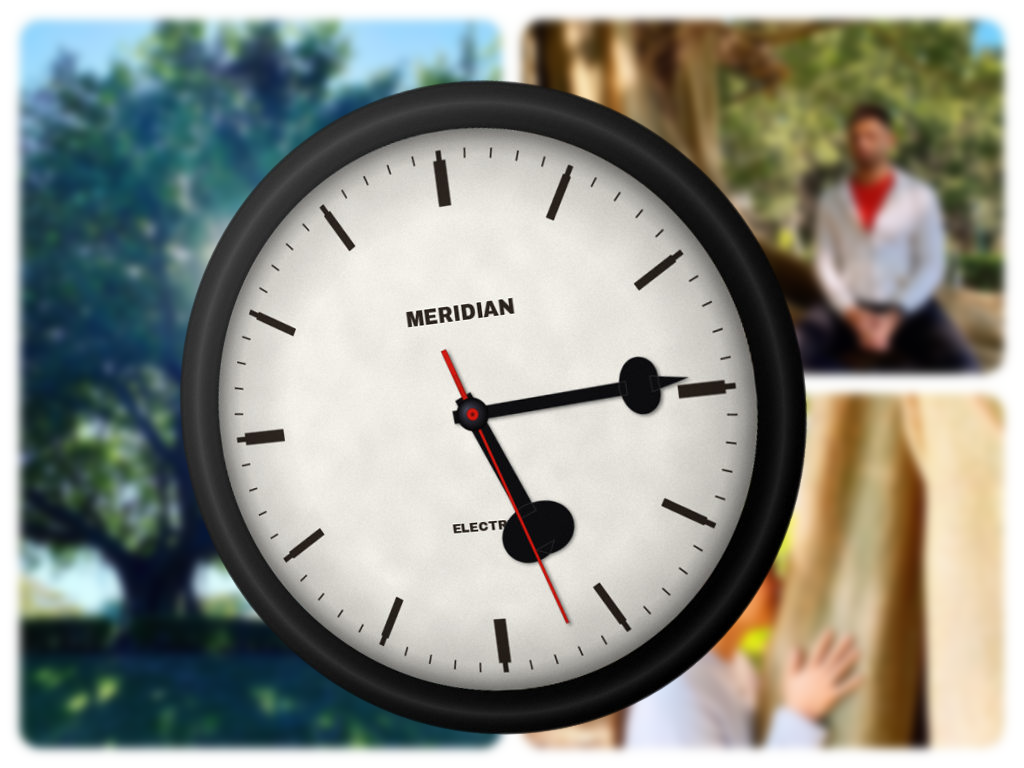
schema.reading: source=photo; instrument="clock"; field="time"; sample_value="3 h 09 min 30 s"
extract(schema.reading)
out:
5 h 14 min 27 s
